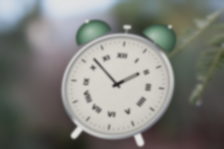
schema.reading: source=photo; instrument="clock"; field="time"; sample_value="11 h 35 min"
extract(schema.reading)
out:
1 h 52 min
